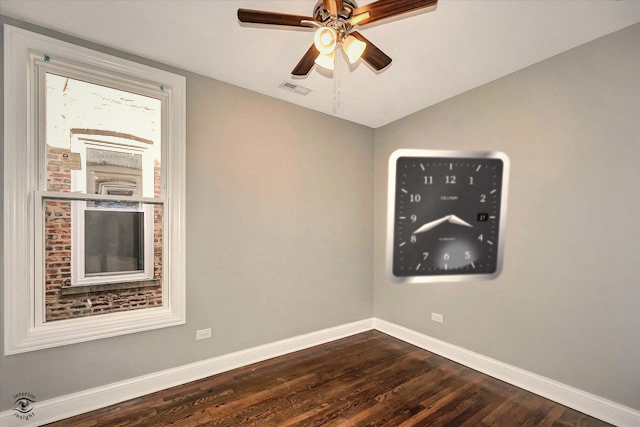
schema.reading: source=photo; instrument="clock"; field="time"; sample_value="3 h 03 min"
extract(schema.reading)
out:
3 h 41 min
